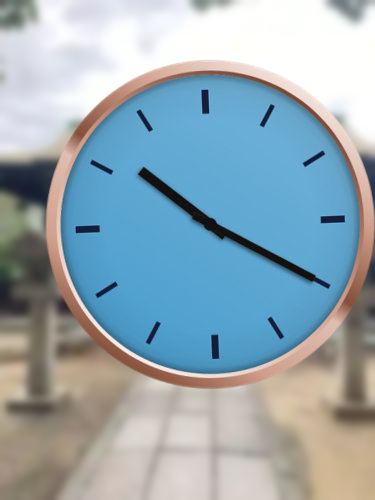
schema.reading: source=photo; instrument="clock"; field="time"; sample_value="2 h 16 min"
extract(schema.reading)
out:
10 h 20 min
